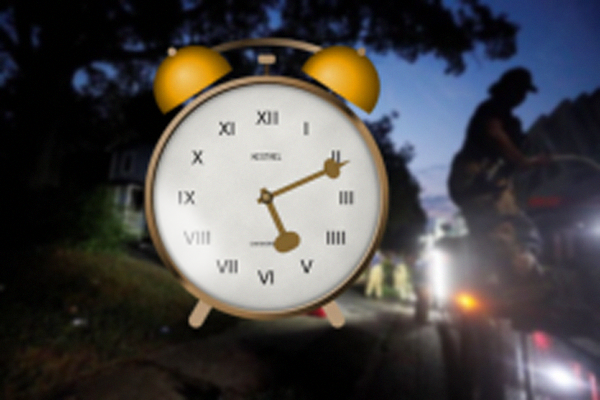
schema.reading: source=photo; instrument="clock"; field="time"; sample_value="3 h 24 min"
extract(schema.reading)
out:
5 h 11 min
